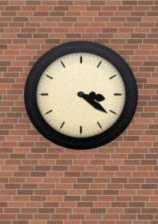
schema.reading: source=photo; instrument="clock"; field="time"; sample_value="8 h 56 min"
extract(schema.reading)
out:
3 h 21 min
